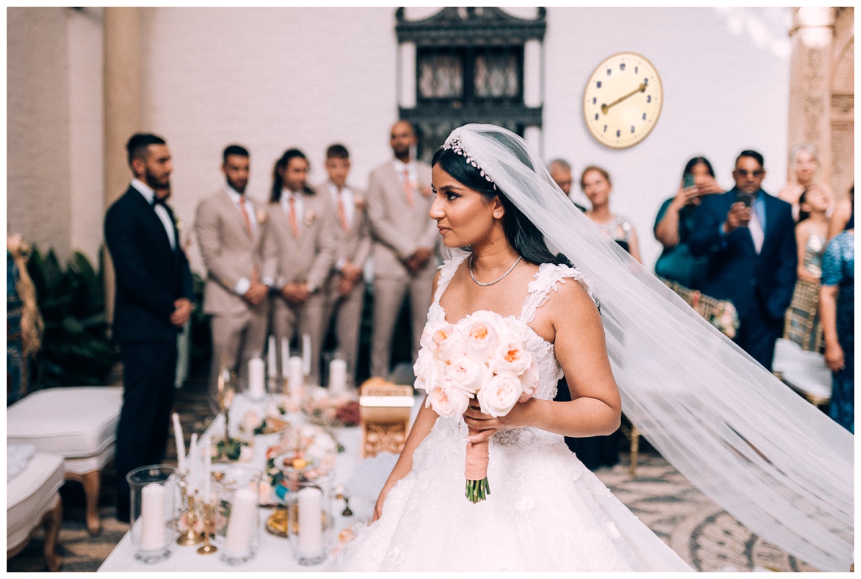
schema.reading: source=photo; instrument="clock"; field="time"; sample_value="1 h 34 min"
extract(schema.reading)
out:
8 h 11 min
